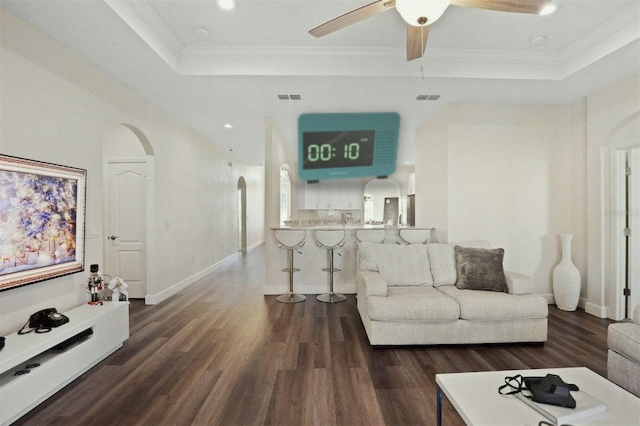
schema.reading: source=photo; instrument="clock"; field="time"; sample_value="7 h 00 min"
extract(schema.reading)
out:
0 h 10 min
